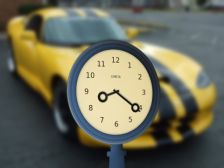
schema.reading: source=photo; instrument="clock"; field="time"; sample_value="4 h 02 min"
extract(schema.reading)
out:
8 h 21 min
